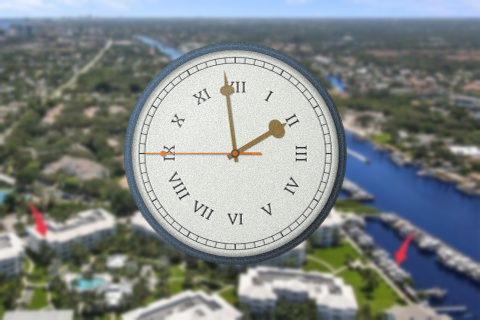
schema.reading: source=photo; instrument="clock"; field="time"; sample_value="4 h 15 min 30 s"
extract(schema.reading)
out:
1 h 58 min 45 s
